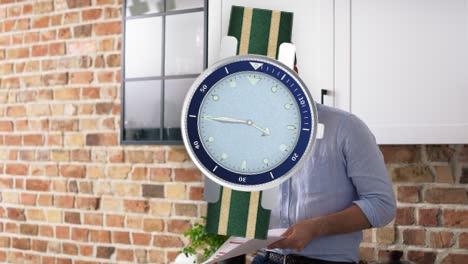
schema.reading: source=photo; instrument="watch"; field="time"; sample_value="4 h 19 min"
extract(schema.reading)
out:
3 h 45 min
